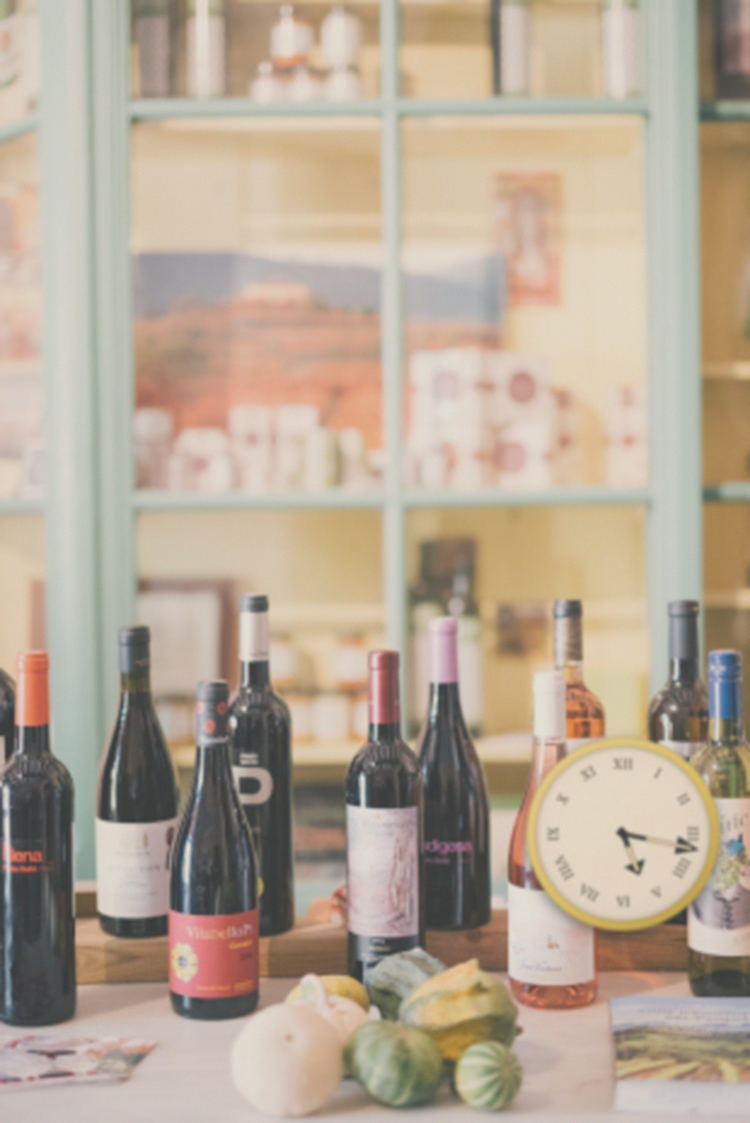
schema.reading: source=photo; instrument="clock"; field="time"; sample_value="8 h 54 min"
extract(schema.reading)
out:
5 h 17 min
